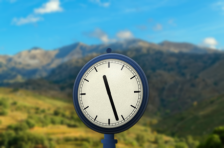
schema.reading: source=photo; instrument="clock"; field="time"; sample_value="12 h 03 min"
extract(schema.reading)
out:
11 h 27 min
